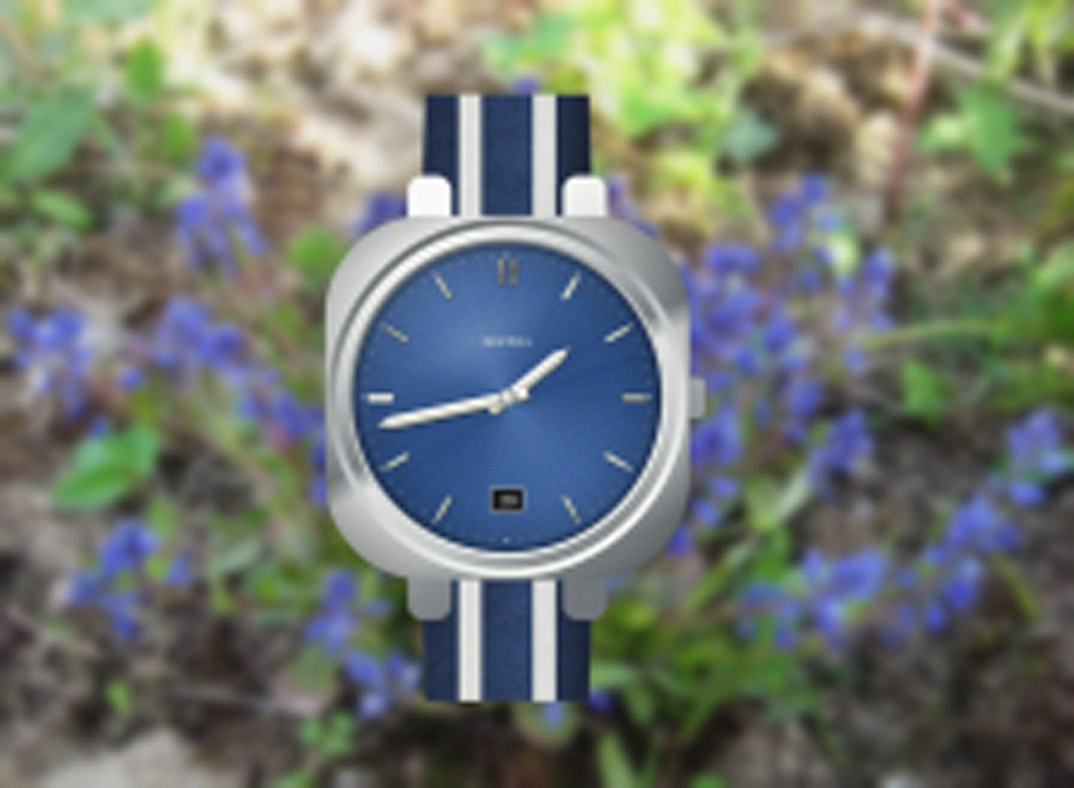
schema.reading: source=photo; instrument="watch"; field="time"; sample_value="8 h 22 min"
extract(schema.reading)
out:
1 h 43 min
